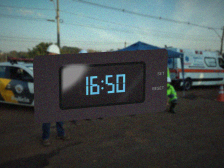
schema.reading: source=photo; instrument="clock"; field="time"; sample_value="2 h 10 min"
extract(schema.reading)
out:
16 h 50 min
